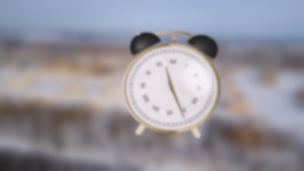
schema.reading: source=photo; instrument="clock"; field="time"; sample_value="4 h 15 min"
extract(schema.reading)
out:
11 h 26 min
